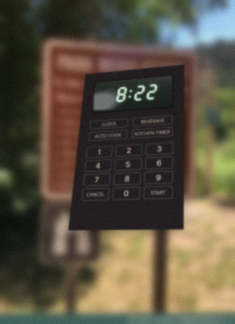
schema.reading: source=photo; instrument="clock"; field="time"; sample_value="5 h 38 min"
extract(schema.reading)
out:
8 h 22 min
